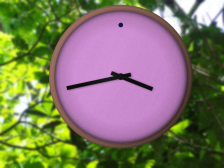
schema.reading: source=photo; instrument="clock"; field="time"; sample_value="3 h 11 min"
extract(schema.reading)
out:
3 h 43 min
